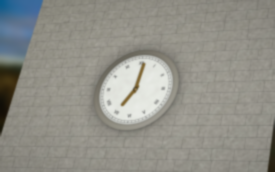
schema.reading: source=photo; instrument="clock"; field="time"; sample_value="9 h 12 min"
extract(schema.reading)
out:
7 h 01 min
